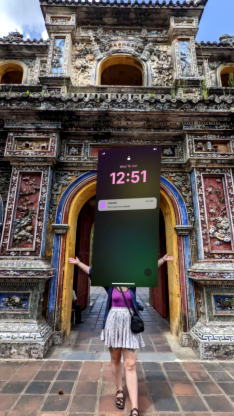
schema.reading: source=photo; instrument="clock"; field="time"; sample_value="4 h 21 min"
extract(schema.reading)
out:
12 h 51 min
